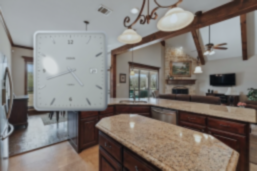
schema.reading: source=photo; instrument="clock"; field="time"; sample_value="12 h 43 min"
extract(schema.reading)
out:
4 h 42 min
